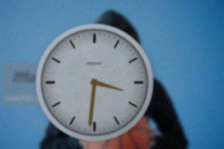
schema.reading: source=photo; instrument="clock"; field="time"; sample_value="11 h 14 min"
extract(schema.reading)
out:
3 h 31 min
